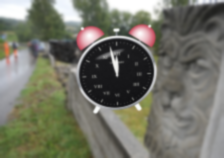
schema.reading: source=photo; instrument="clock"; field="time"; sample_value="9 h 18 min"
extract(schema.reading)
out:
11 h 58 min
